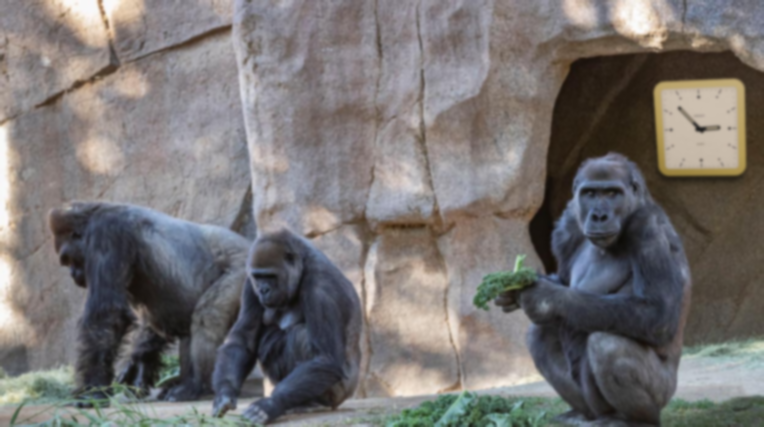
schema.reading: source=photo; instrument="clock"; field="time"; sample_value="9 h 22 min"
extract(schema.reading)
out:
2 h 53 min
